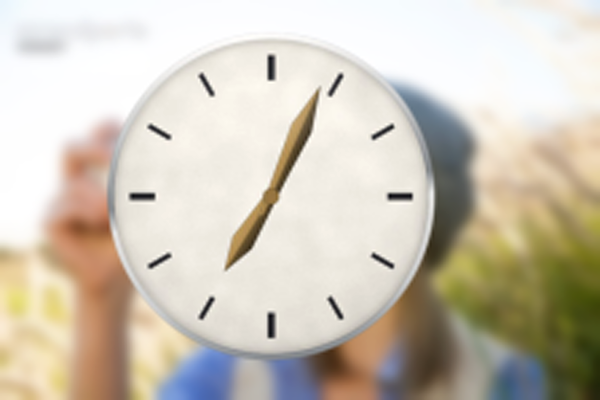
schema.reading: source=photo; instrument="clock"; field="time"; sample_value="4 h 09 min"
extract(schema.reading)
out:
7 h 04 min
